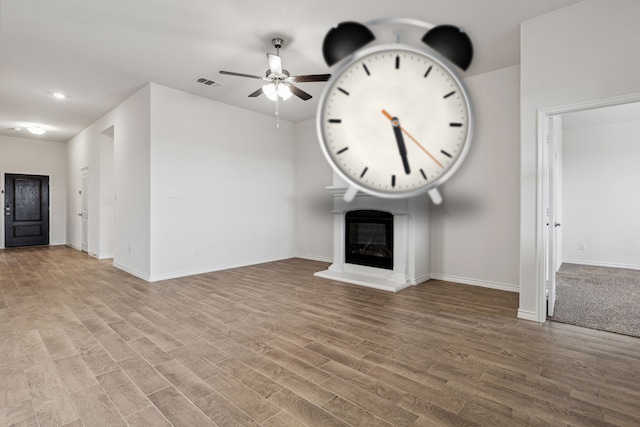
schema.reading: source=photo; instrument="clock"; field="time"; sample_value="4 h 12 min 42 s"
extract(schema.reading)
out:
5 h 27 min 22 s
